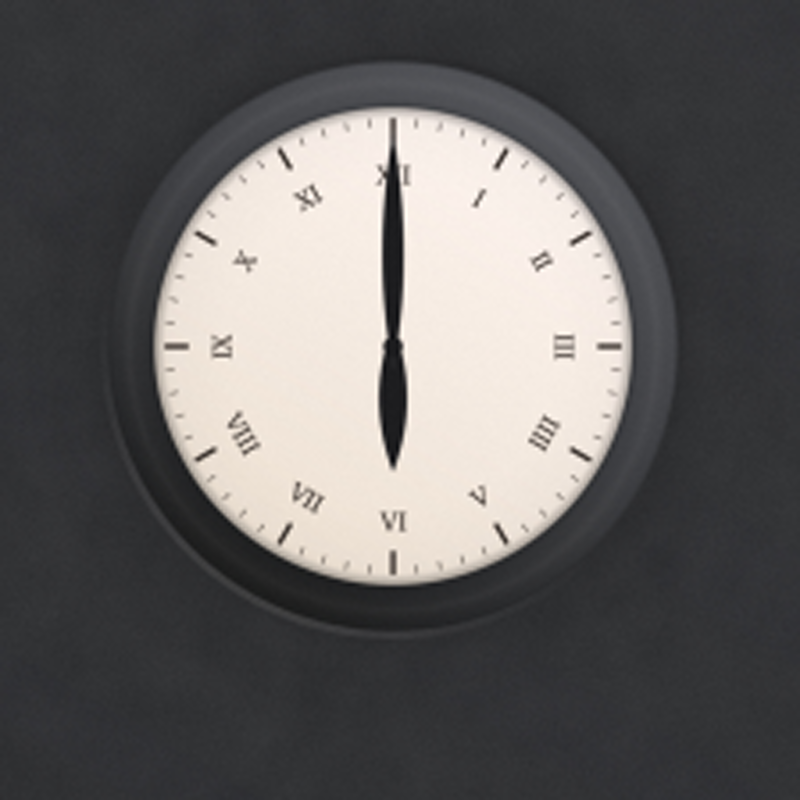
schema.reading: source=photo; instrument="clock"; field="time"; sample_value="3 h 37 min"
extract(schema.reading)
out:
6 h 00 min
